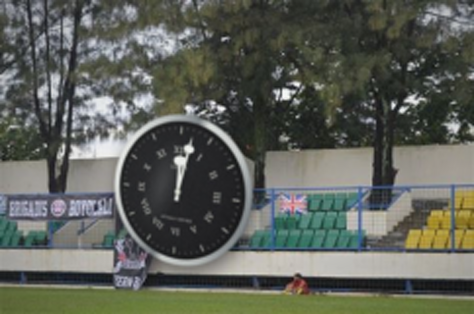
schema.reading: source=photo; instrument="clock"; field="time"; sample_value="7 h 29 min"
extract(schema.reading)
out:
12 h 02 min
